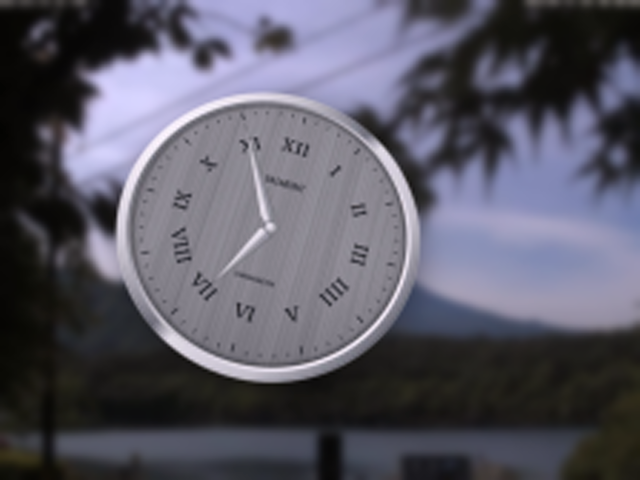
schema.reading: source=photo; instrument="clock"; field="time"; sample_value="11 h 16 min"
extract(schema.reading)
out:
6 h 55 min
